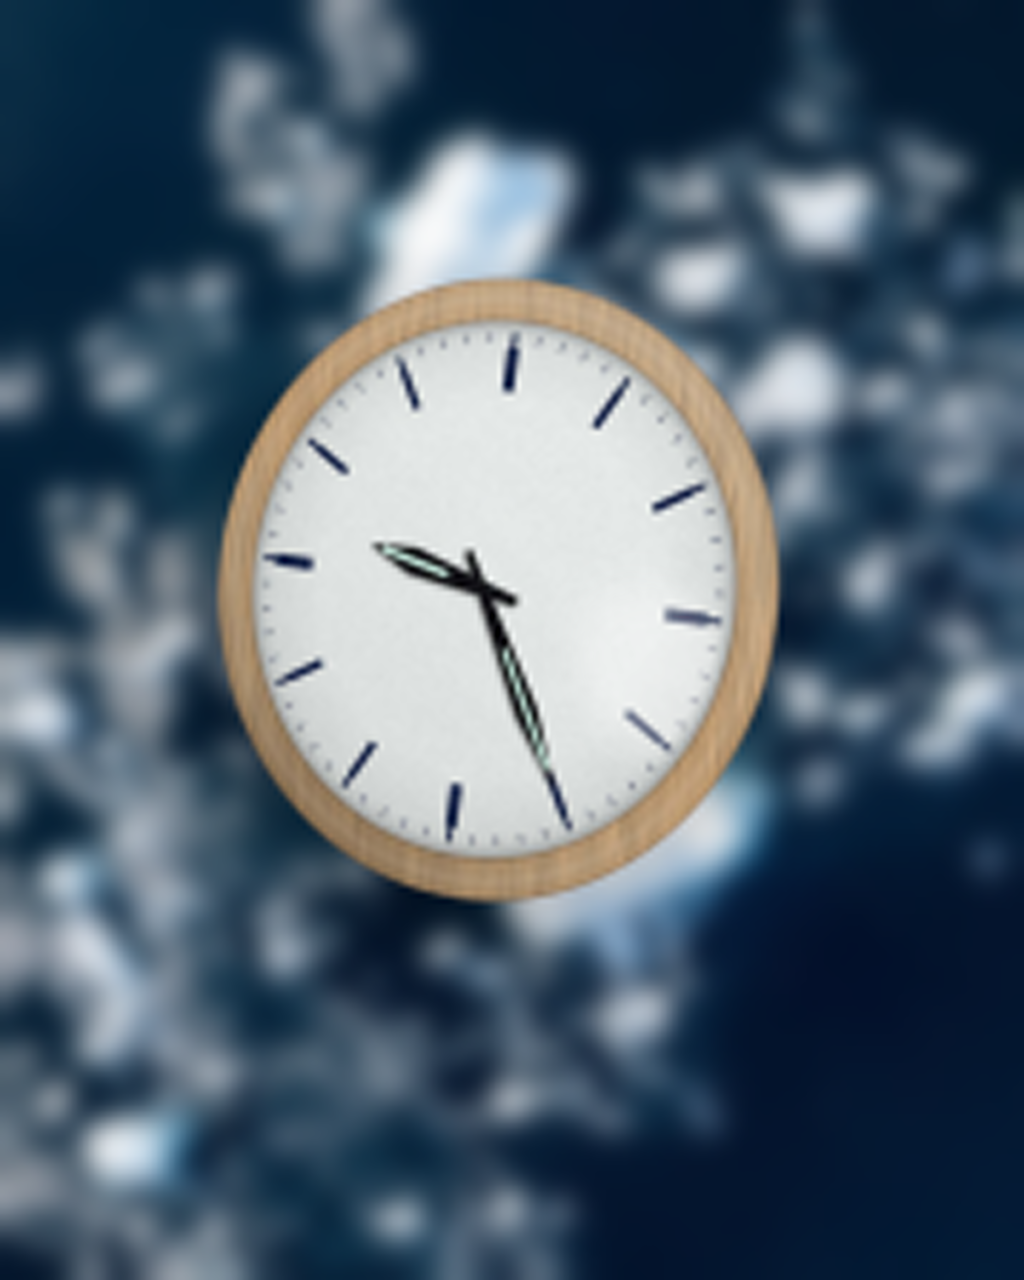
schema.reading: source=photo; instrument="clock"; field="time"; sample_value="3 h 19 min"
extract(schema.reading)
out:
9 h 25 min
